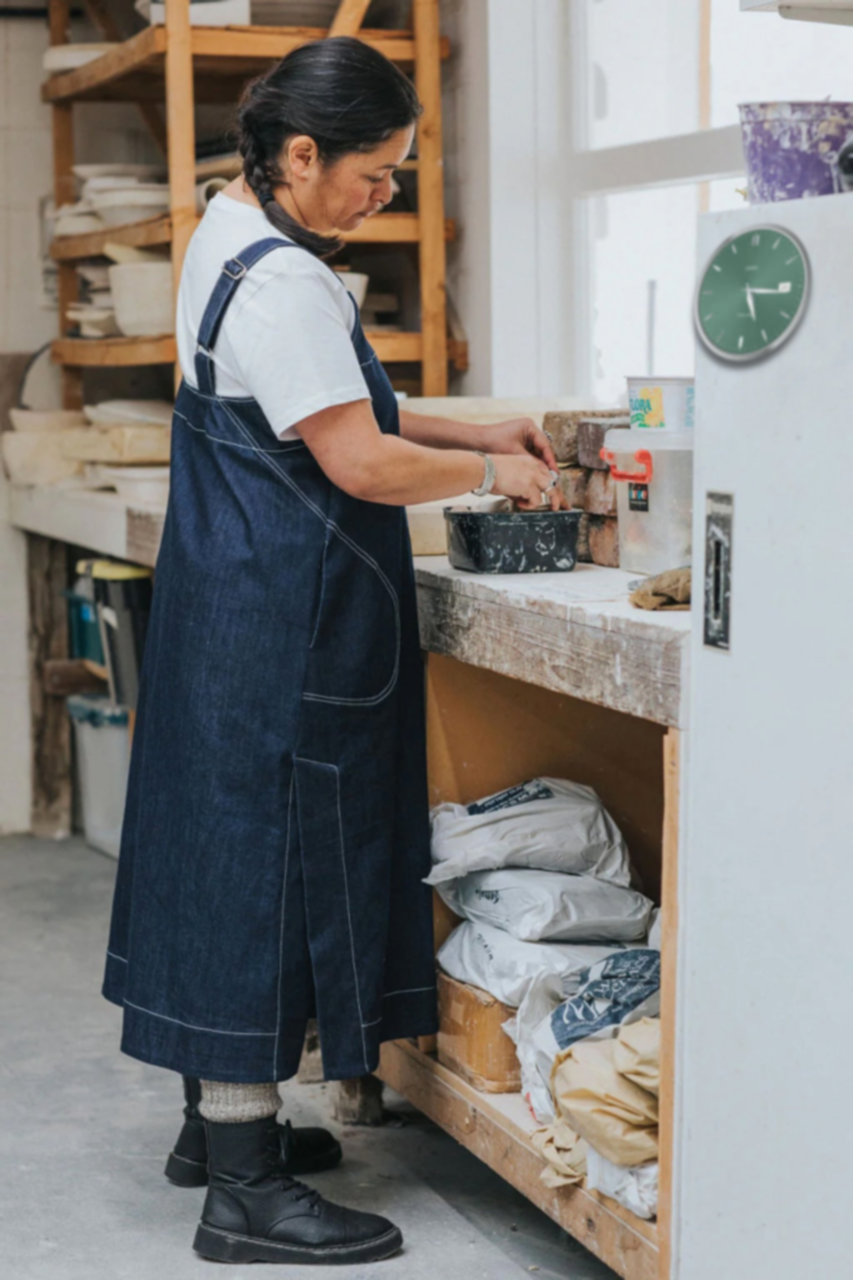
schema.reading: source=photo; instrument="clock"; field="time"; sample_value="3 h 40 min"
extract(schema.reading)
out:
5 h 16 min
